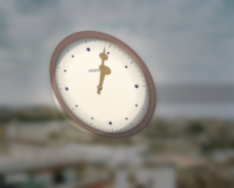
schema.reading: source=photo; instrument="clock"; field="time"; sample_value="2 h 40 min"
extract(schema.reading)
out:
1 h 04 min
